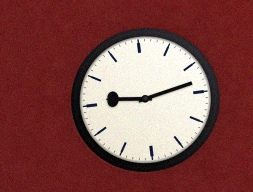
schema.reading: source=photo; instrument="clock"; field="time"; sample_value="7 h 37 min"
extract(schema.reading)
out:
9 h 13 min
